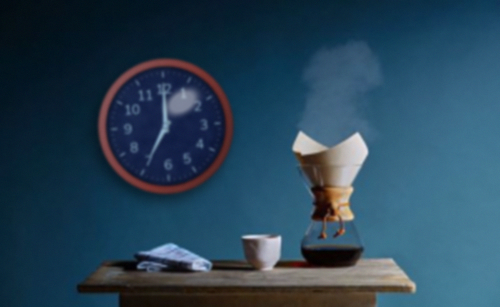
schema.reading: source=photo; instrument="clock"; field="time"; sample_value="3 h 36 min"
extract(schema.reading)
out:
7 h 00 min
